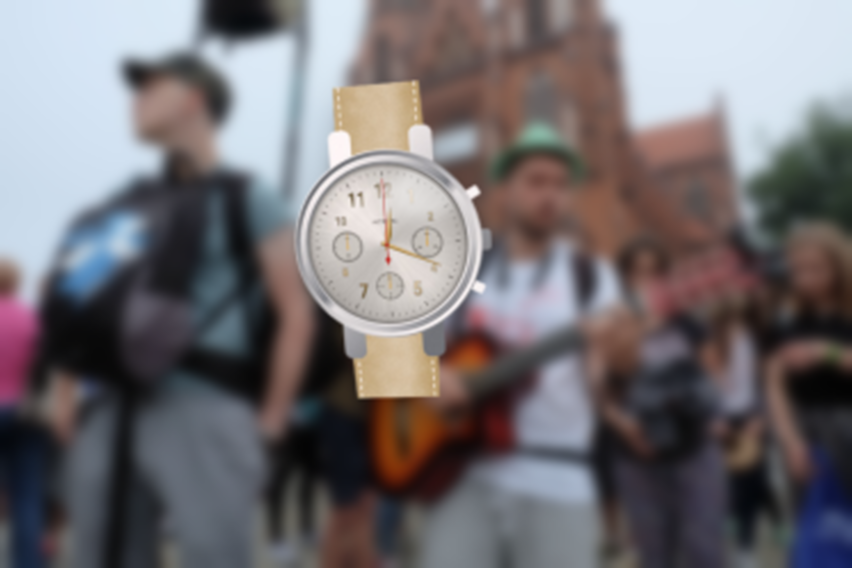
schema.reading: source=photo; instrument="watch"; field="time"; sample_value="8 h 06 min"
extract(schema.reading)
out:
12 h 19 min
